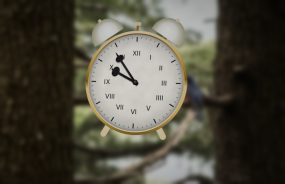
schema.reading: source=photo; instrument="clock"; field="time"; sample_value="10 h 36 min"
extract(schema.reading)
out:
9 h 54 min
